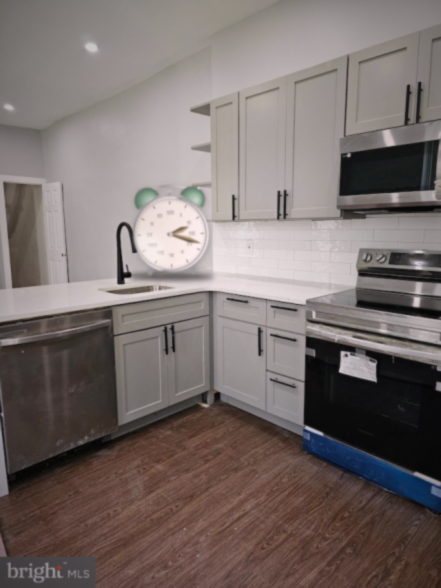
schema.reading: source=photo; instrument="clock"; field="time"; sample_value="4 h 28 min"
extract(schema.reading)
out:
2 h 18 min
